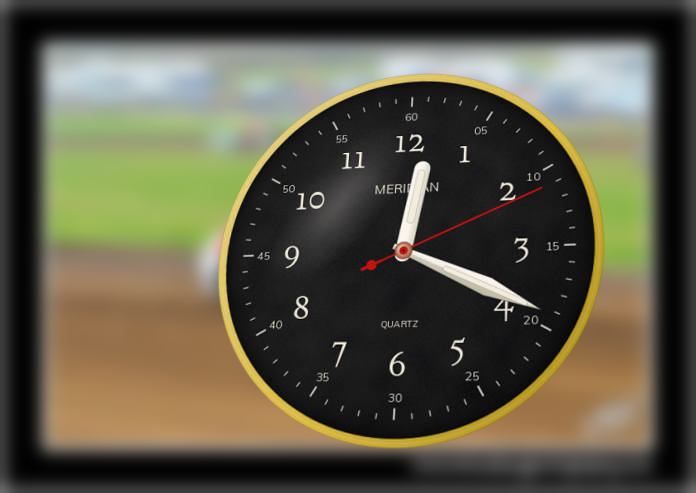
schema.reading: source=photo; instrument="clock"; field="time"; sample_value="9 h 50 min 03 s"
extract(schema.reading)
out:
12 h 19 min 11 s
